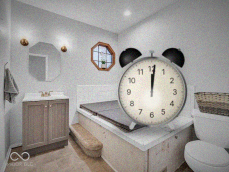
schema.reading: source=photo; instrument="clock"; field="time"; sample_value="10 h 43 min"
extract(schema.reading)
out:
12 h 01 min
